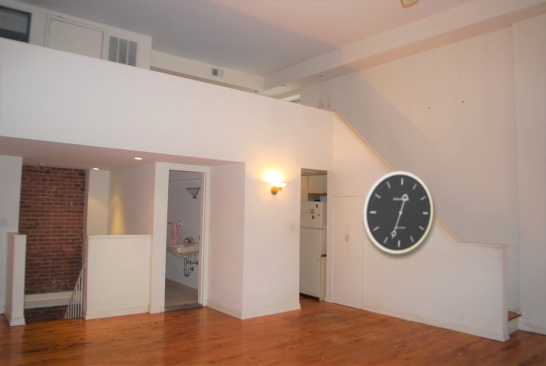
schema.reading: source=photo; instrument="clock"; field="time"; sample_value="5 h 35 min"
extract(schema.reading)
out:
12 h 33 min
